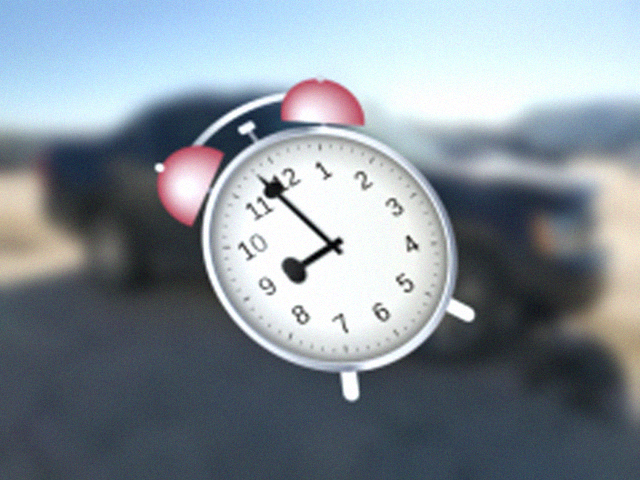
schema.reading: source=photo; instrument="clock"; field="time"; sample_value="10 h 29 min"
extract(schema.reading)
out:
8 h 58 min
